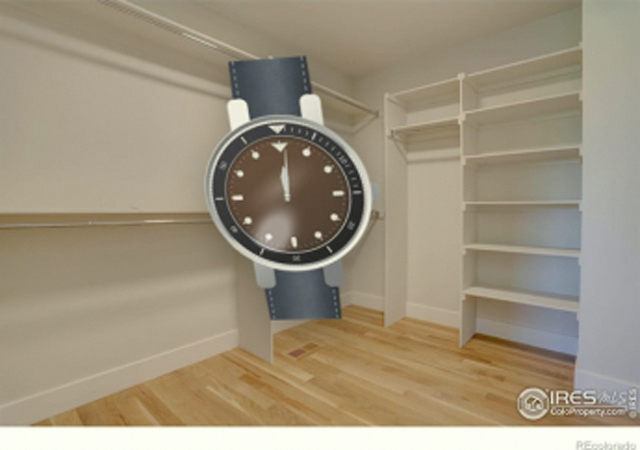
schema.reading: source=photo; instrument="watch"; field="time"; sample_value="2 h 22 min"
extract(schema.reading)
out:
12 h 01 min
